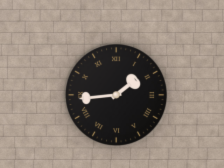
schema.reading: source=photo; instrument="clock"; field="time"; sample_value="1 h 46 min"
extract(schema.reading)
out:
1 h 44 min
